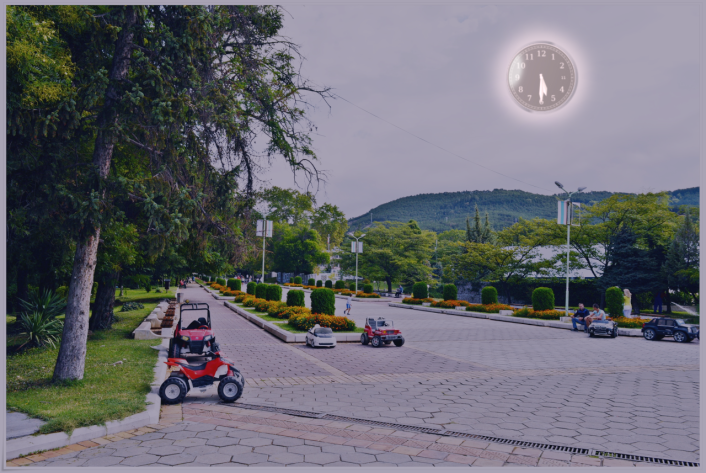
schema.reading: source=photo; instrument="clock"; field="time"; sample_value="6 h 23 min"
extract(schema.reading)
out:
5 h 30 min
